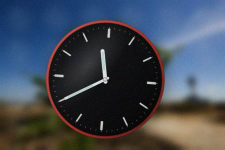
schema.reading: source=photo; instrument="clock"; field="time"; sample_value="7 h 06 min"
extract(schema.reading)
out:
11 h 40 min
